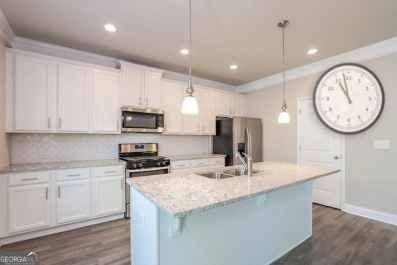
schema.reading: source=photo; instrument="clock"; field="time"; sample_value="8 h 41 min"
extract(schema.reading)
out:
10 h 58 min
